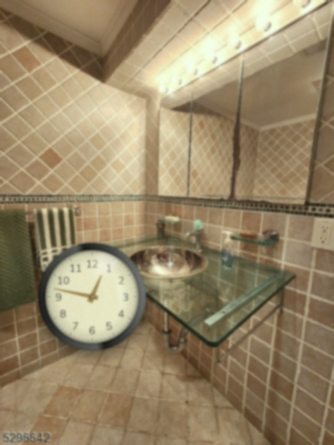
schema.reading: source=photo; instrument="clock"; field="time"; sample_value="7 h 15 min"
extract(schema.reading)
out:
12 h 47 min
